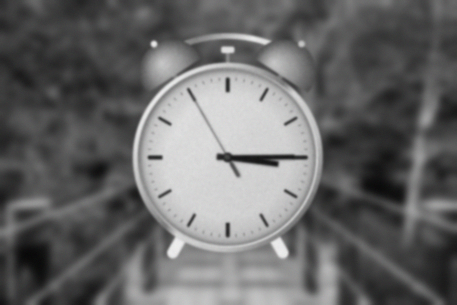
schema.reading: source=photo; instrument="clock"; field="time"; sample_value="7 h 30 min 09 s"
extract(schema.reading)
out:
3 h 14 min 55 s
